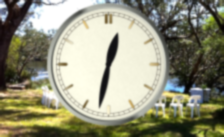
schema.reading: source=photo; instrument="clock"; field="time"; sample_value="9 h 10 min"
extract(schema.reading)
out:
12 h 32 min
